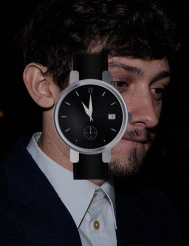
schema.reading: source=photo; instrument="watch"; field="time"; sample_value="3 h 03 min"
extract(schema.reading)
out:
11 h 00 min
